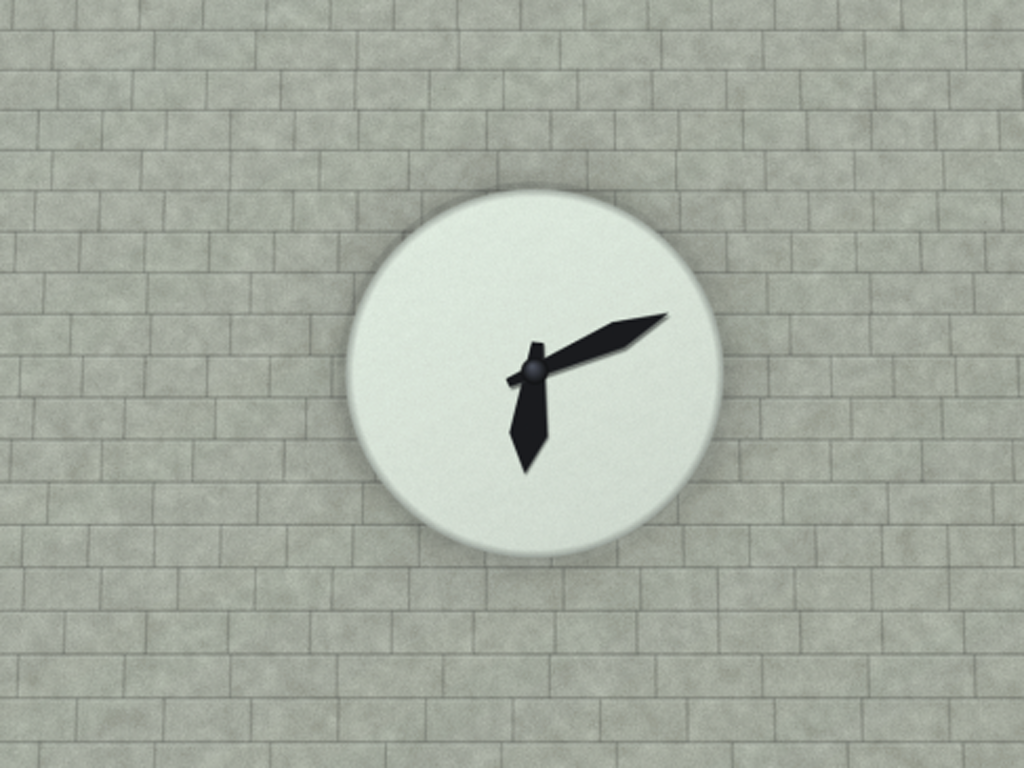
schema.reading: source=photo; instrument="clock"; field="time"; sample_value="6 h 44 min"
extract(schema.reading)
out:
6 h 11 min
